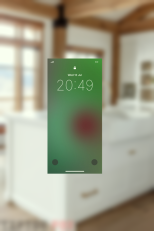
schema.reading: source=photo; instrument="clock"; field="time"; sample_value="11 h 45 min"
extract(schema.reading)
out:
20 h 49 min
